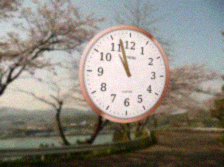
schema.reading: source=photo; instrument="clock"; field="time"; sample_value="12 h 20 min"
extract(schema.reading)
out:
10 h 57 min
